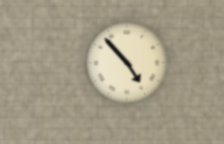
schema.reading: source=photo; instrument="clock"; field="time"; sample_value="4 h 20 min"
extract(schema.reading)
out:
4 h 53 min
